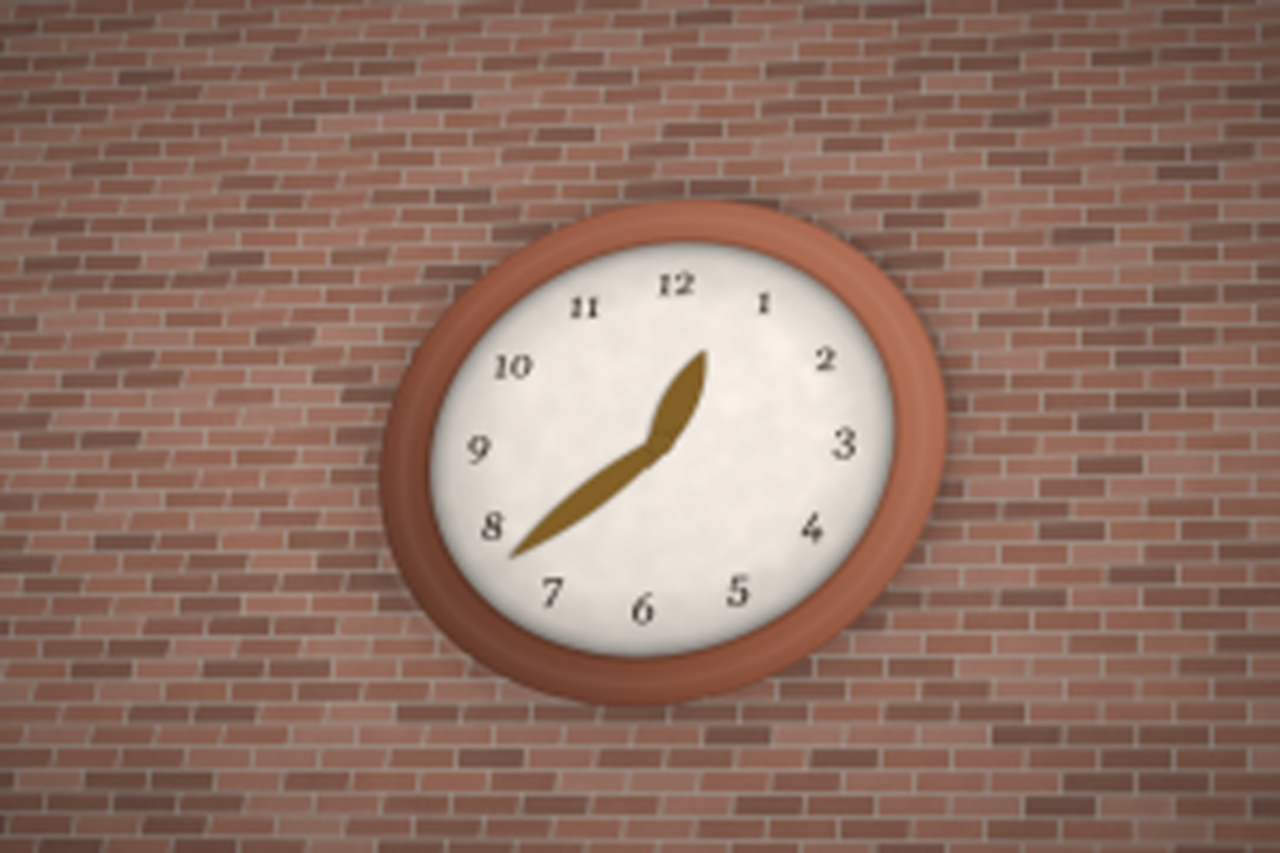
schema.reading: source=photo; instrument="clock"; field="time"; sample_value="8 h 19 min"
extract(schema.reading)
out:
12 h 38 min
